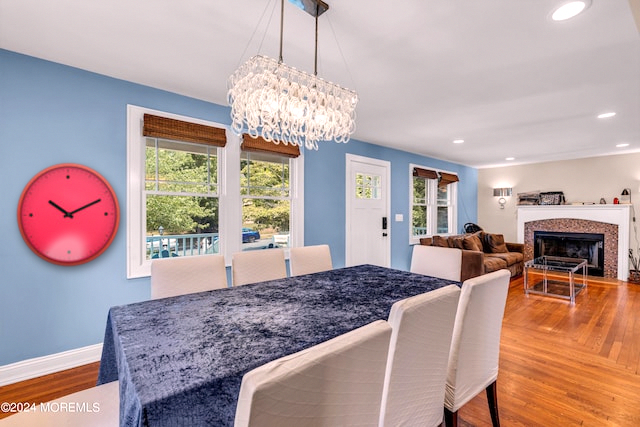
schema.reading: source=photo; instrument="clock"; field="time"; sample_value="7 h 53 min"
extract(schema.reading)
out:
10 h 11 min
